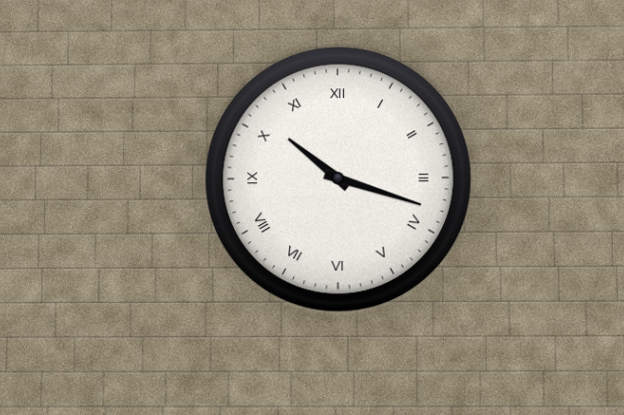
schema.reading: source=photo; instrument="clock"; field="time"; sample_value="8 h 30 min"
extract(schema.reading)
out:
10 h 18 min
